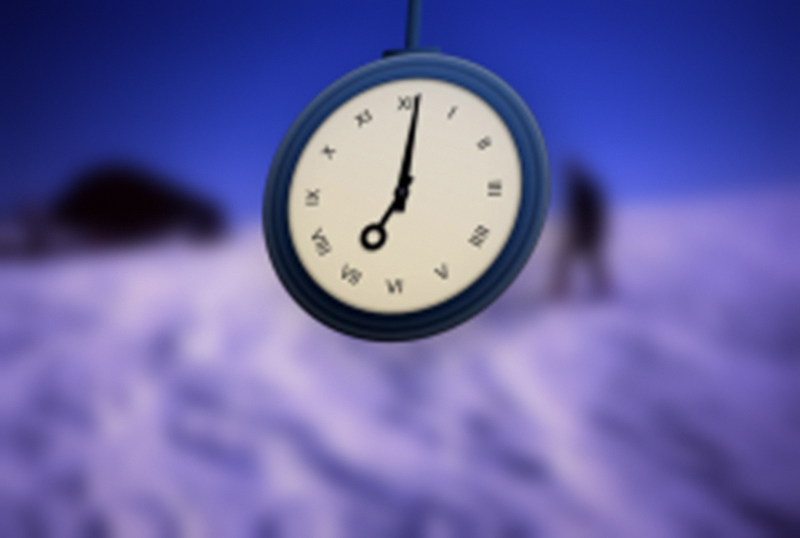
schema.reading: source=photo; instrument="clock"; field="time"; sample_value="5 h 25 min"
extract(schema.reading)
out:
7 h 01 min
